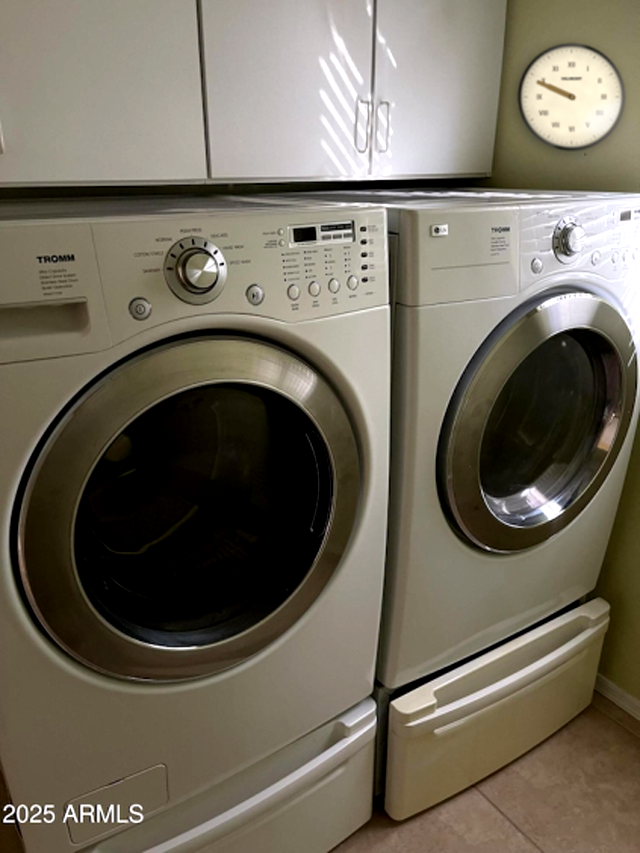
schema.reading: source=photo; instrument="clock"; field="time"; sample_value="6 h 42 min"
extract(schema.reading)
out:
9 h 49 min
